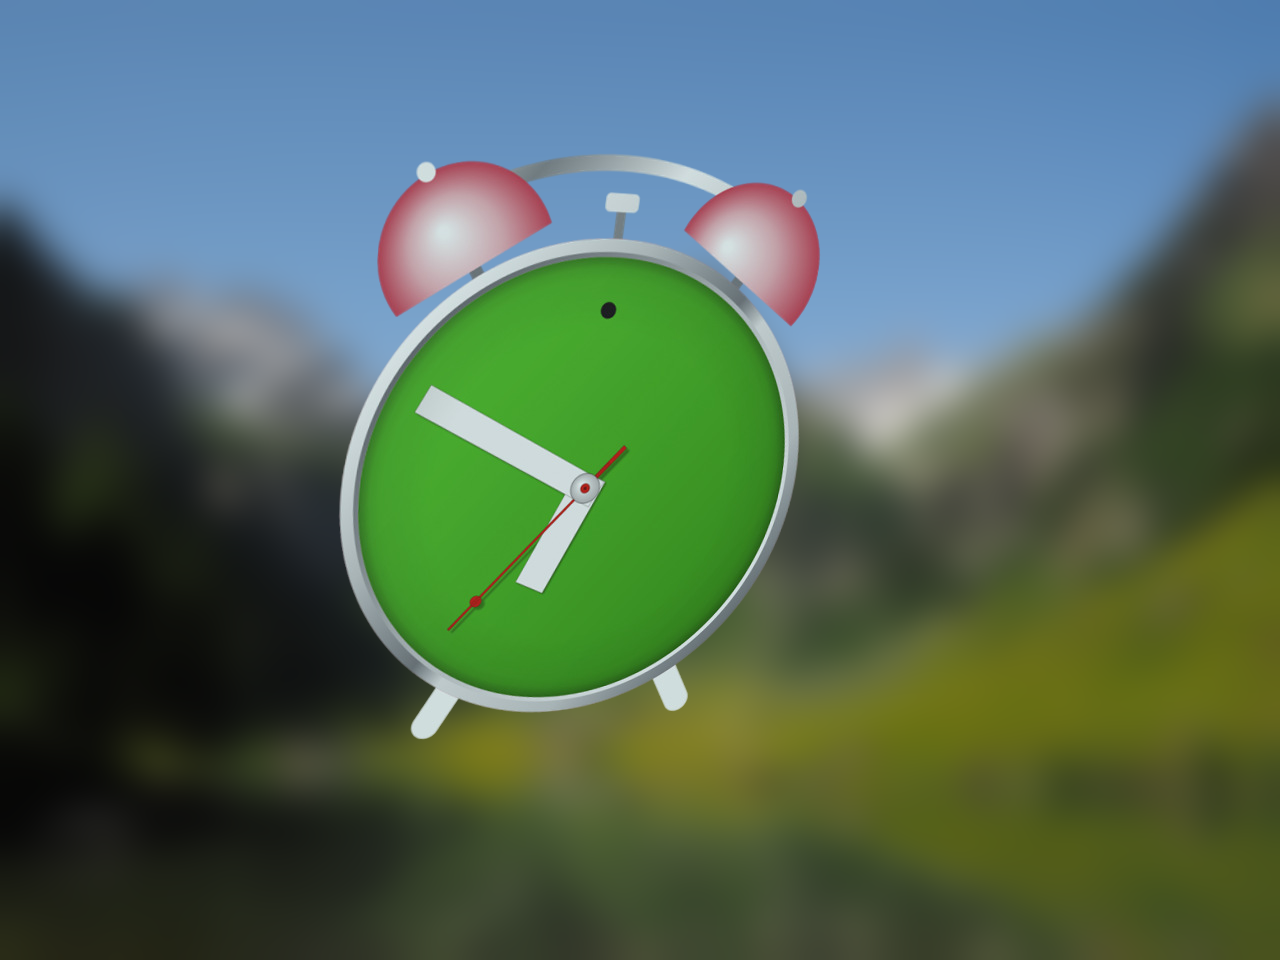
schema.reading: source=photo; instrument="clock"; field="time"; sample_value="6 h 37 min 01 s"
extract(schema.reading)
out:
6 h 49 min 37 s
